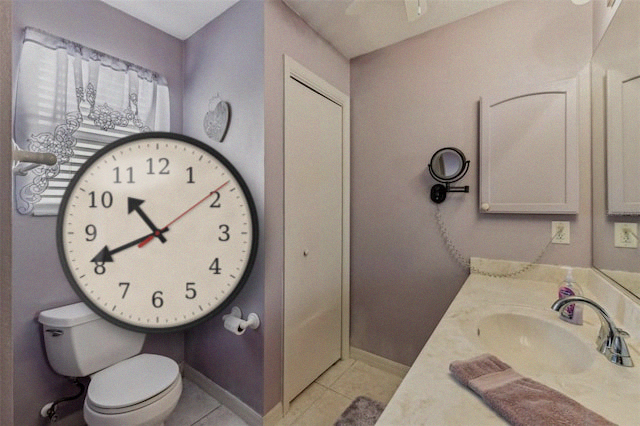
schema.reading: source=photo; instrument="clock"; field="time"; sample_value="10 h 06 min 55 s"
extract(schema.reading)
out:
10 h 41 min 09 s
